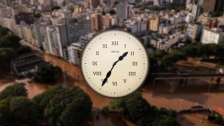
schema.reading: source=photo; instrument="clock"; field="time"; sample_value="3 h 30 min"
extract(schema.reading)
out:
1 h 35 min
